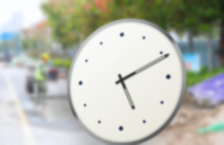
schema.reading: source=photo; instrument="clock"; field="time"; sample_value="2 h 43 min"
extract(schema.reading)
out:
5 h 11 min
